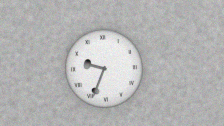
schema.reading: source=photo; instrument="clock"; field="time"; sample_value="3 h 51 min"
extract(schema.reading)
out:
9 h 34 min
